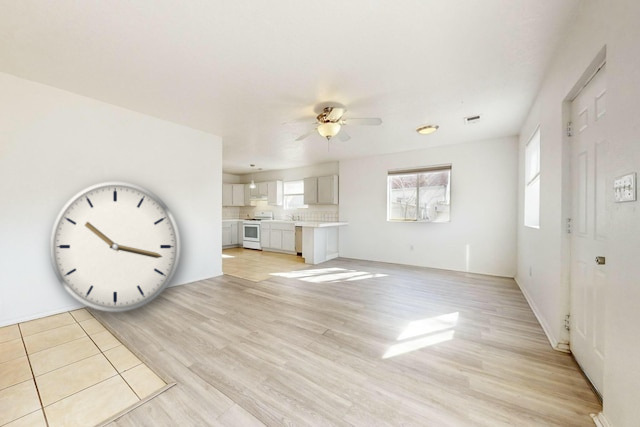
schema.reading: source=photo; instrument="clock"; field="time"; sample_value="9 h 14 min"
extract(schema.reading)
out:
10 h 17 min
